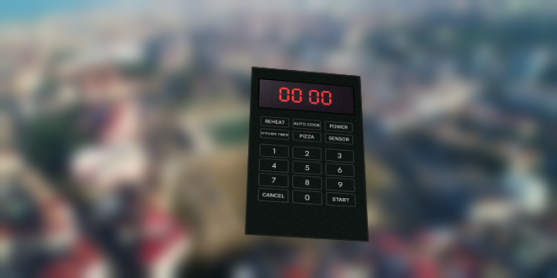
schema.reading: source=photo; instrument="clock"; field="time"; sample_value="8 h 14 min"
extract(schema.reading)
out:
0 h 00 min
